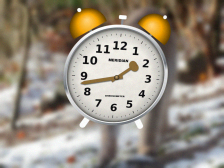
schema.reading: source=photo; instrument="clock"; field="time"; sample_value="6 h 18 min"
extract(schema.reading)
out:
1 h 43 min
